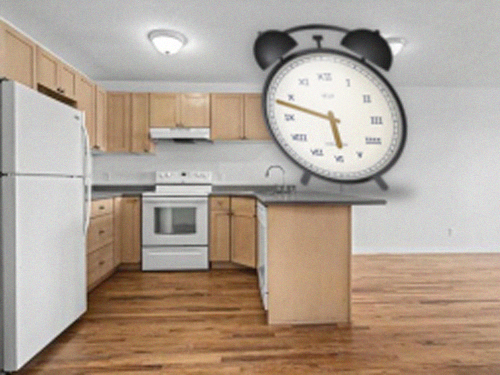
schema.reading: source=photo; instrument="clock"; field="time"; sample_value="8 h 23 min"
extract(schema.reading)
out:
5 h 48 min
